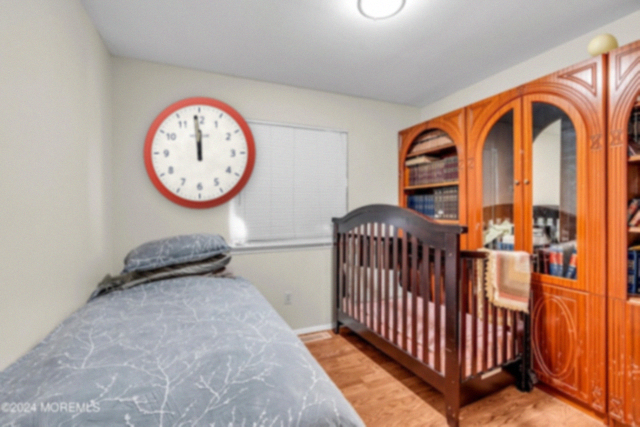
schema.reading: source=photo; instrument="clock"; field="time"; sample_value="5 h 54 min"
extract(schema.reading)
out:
11 h 59 min
